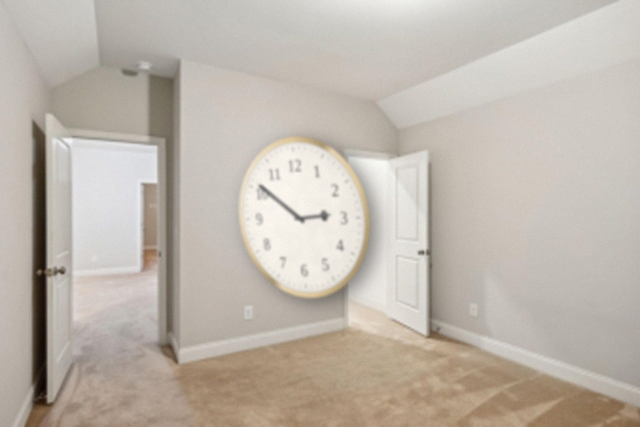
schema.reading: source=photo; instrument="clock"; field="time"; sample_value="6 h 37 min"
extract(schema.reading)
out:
2 h 51 min
